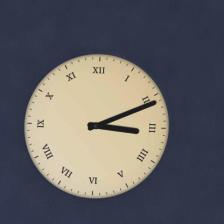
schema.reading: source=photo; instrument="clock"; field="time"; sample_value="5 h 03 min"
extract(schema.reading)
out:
3 h 11 min
